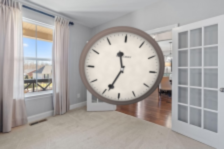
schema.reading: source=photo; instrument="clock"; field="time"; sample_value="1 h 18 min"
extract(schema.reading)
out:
11 h 34 min
